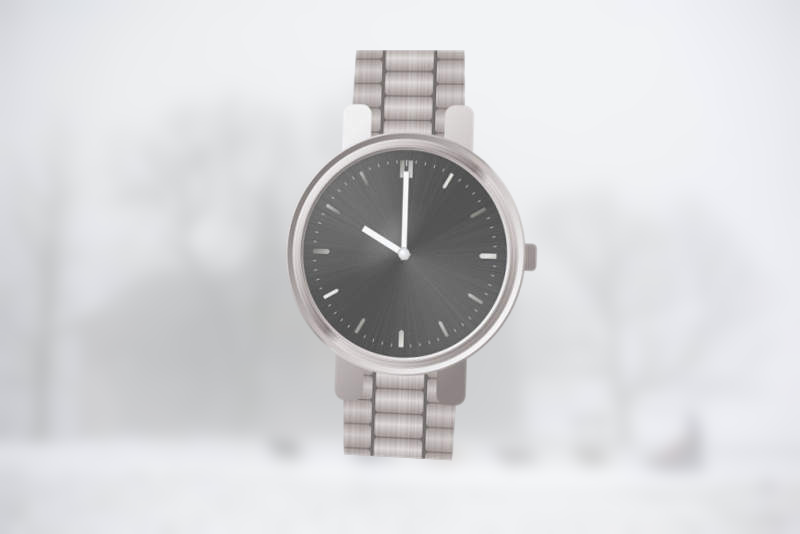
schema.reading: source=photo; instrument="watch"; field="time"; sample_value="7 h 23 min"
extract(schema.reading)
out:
10 h 00 min
